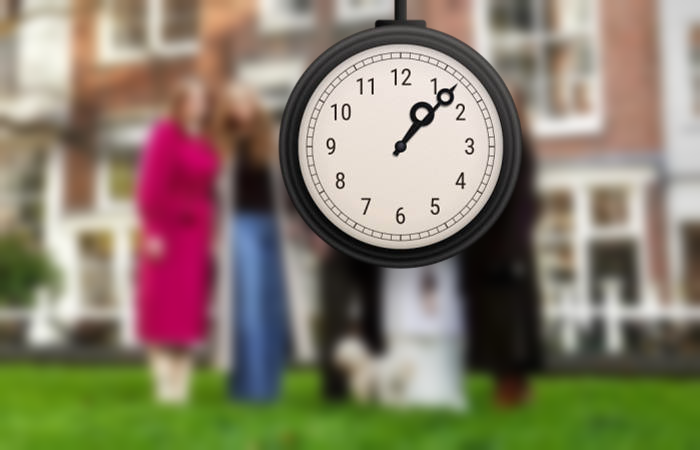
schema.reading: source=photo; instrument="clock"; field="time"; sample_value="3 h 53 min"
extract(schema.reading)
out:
1 h 07 min
